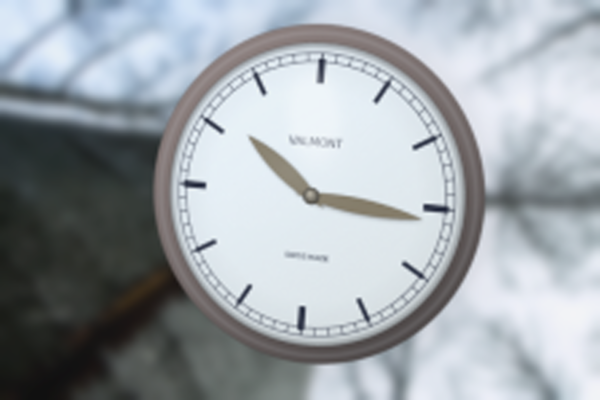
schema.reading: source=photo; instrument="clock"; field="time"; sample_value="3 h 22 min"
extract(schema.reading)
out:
10 h 16 min
